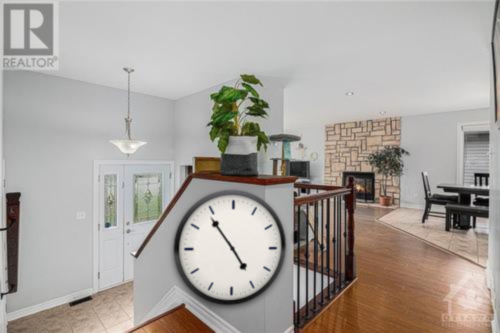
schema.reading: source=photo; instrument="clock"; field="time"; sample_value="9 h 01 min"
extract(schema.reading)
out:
4 h 54 min
